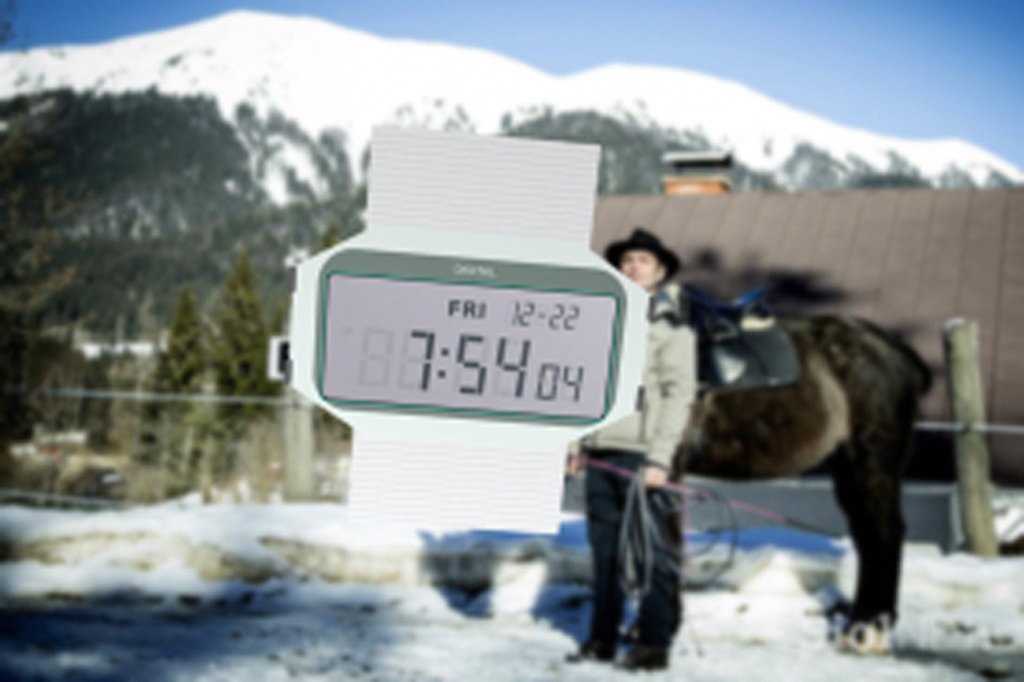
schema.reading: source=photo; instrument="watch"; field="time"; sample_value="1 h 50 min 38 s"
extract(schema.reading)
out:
7 h 54 min 04 s
